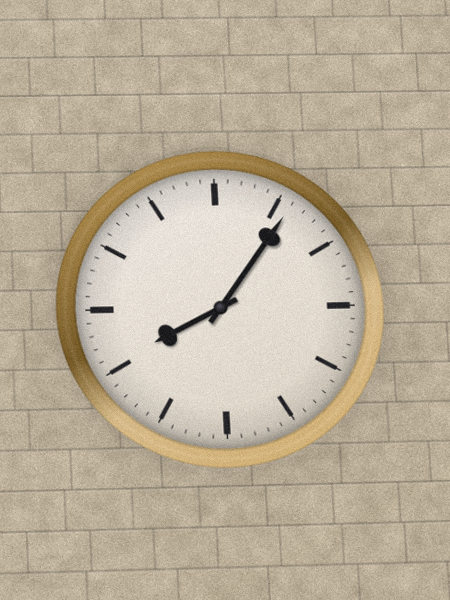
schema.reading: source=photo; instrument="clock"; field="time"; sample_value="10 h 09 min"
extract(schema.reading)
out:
8 h 06 min
